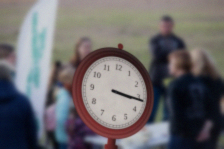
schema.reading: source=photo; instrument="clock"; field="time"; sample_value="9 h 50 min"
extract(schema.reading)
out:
3 h 16 min
